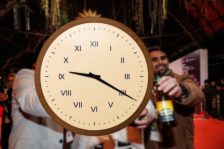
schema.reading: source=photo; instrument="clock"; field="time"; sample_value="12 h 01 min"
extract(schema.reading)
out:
9 h 20 min
